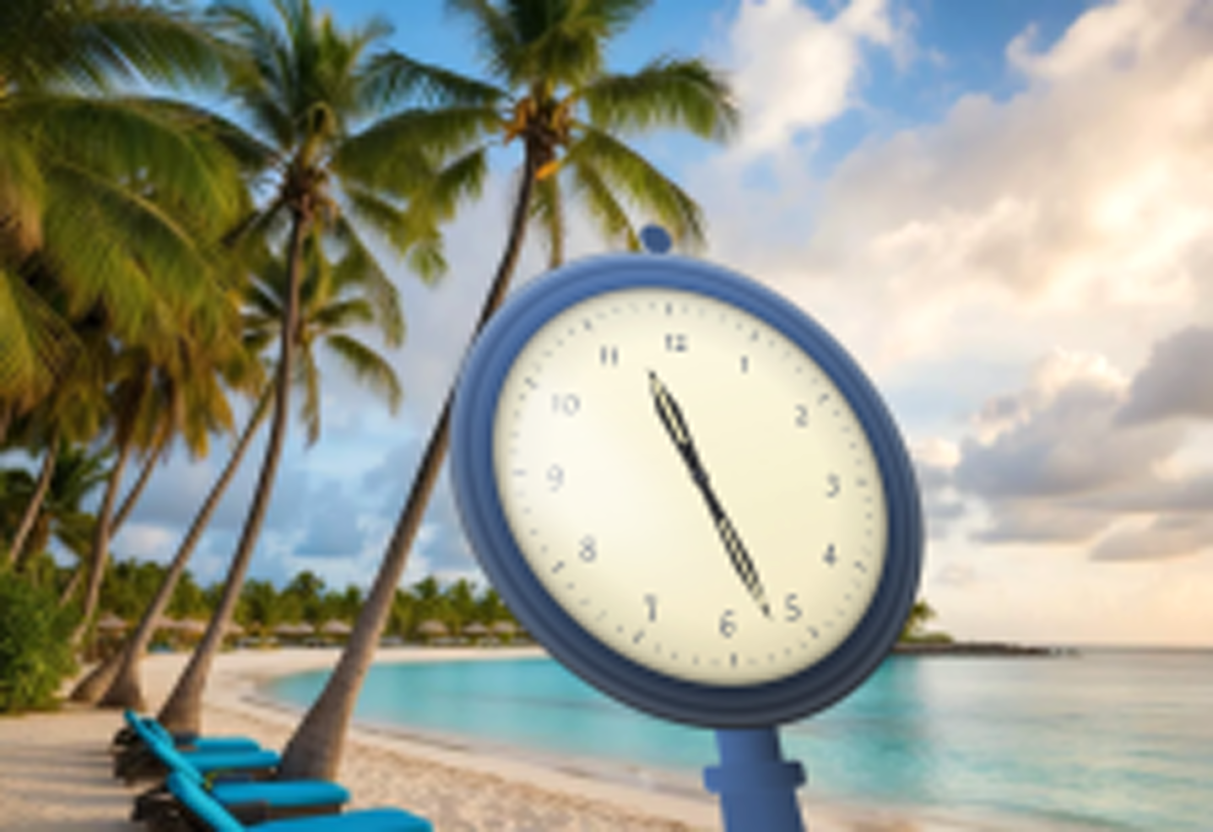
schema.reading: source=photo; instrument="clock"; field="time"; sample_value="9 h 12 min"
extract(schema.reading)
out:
11 h 27 min
